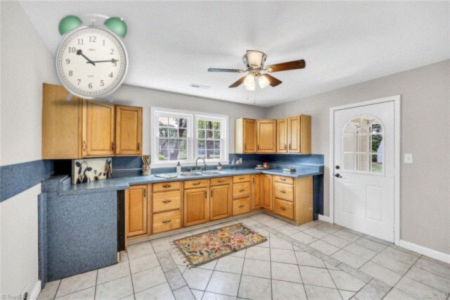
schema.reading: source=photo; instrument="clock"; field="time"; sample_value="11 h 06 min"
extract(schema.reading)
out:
10 h 14 min
